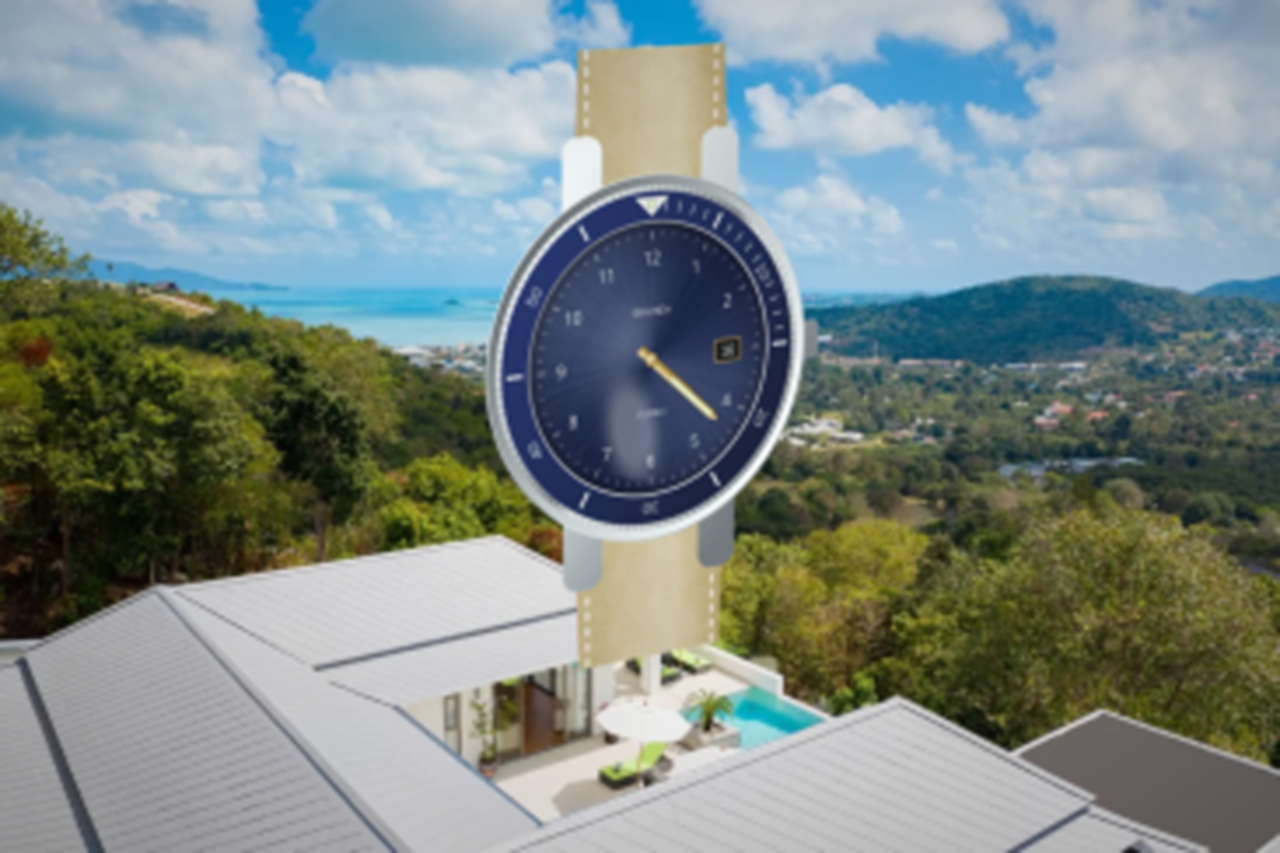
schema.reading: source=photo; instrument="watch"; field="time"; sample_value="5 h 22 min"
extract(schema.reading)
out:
4 h 22 min
